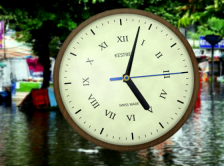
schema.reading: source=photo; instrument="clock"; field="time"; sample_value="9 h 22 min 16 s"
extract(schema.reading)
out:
5 h 03 min 15 s
